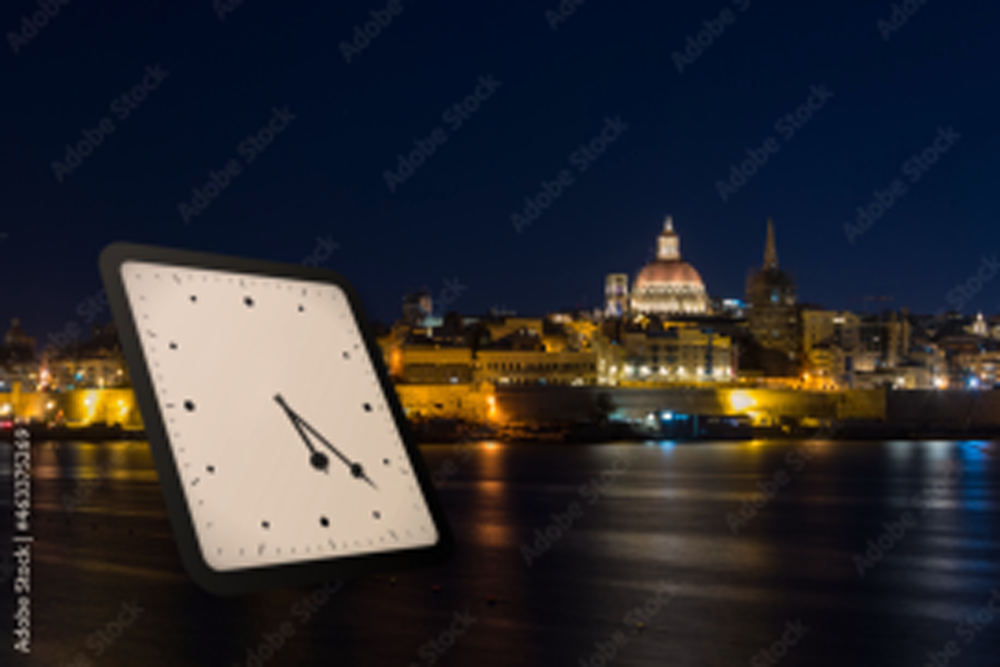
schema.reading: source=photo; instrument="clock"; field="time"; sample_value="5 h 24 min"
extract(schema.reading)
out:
5 h 23 min
